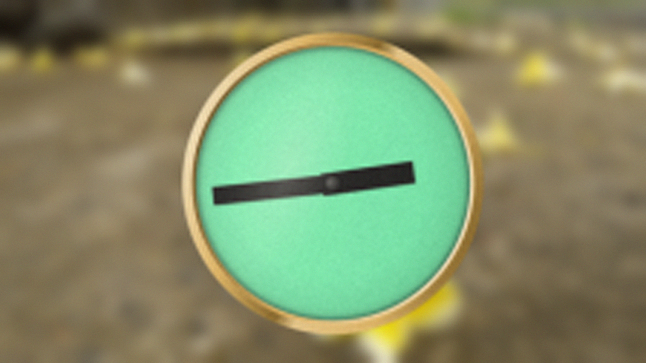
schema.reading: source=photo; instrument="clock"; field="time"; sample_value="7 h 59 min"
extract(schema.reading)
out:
2 h 44 min
